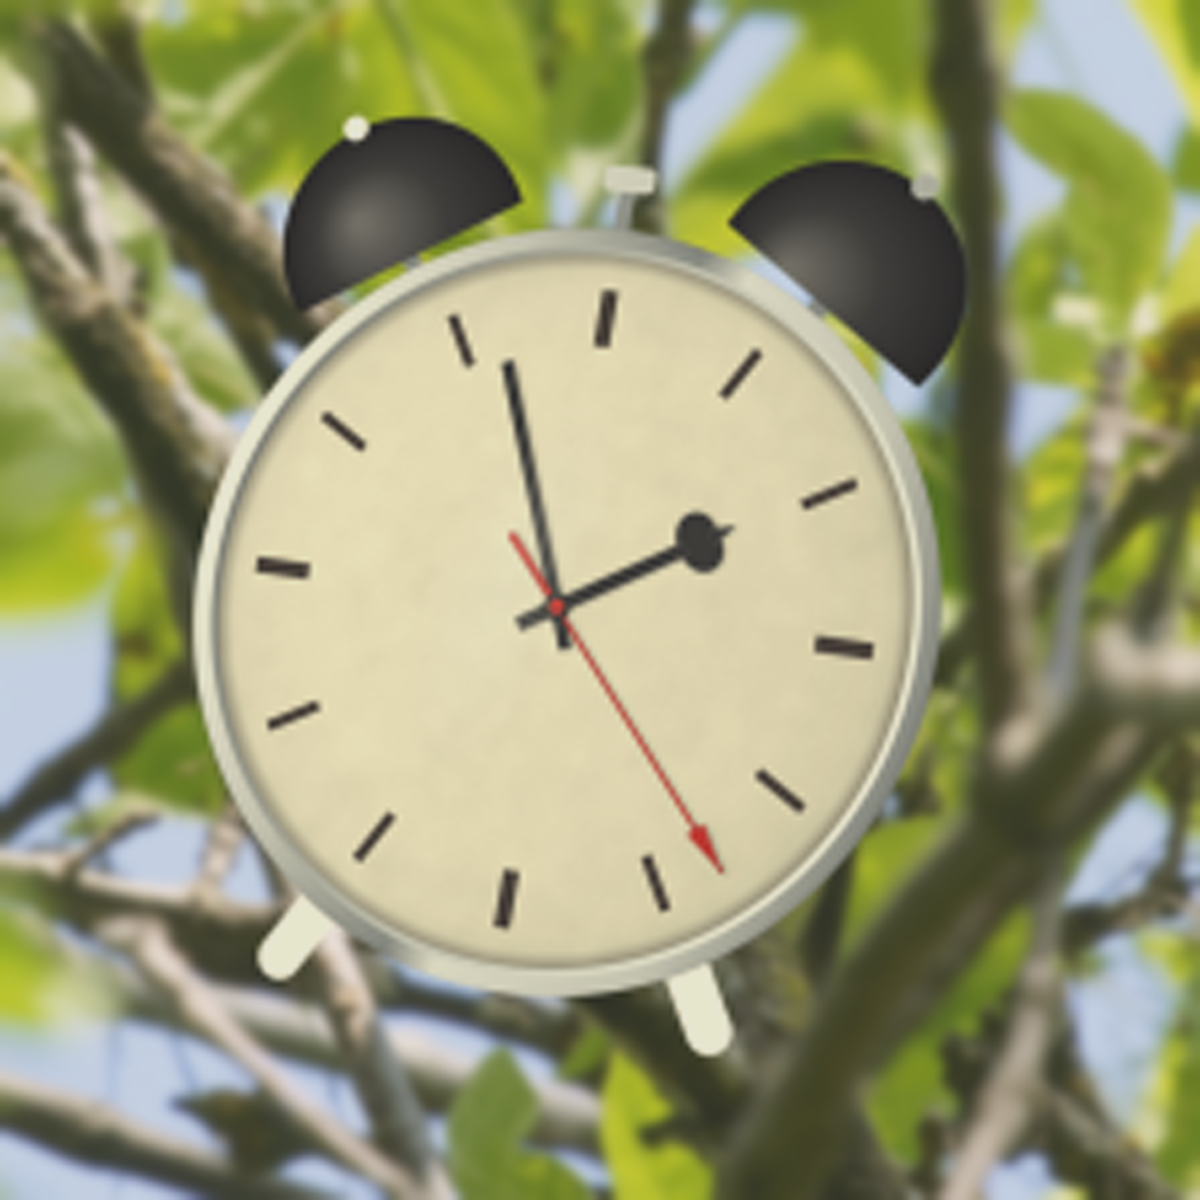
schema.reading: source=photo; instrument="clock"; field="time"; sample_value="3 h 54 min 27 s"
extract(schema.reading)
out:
1 h 56 min 23 s
